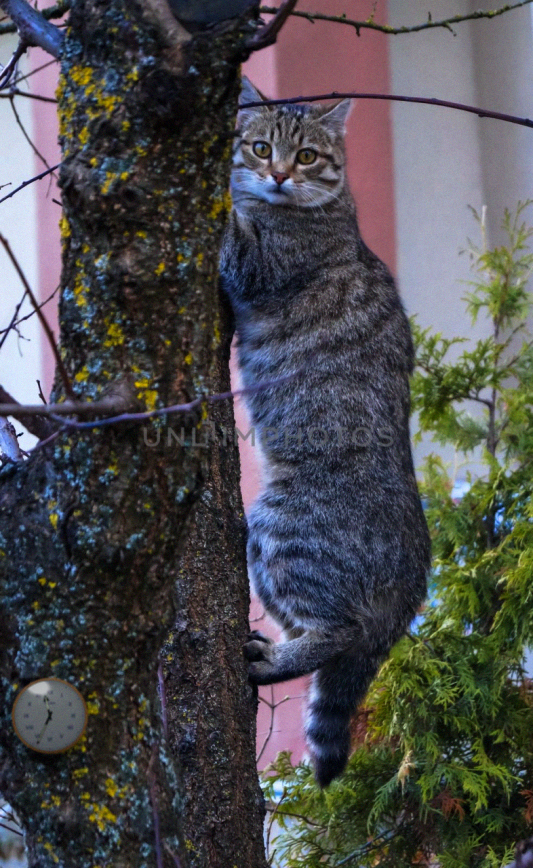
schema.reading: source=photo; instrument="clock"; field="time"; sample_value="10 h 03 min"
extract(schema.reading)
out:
11 h 34 min
